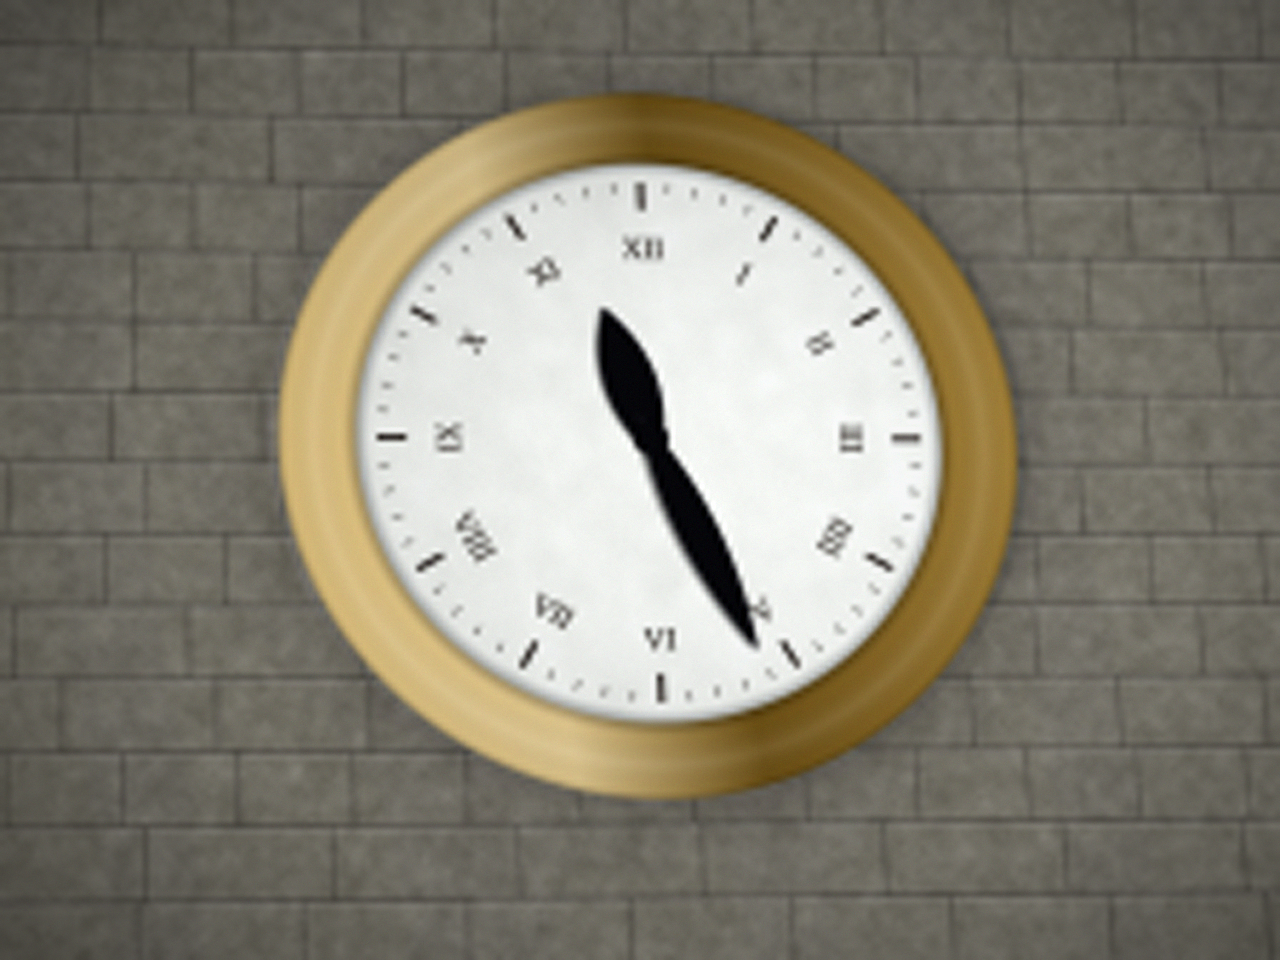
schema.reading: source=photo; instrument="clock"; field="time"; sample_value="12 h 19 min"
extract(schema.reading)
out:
11 h 26 min
